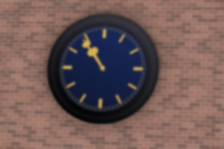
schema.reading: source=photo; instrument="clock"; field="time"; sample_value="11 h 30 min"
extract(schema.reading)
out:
10 h 54 min
